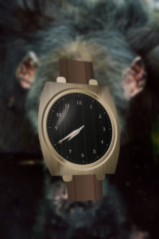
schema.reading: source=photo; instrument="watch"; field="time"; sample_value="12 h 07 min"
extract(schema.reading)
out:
7 h 40 min
